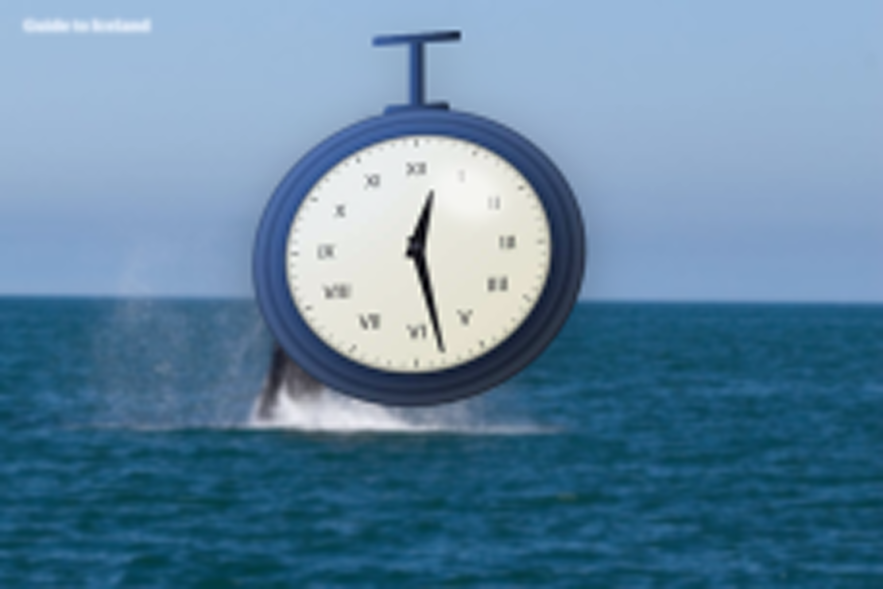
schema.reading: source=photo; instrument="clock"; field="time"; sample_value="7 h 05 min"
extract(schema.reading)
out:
12 h 28 min
